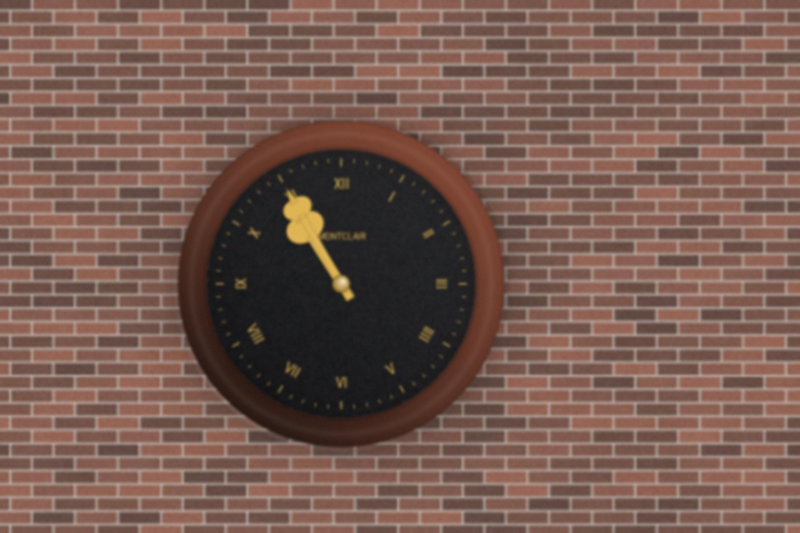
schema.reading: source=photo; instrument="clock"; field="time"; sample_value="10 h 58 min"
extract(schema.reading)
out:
10 h 55 min
